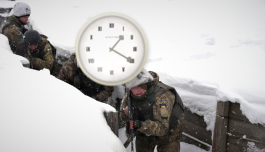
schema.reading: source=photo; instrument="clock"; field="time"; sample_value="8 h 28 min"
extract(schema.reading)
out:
1 h 20 min
